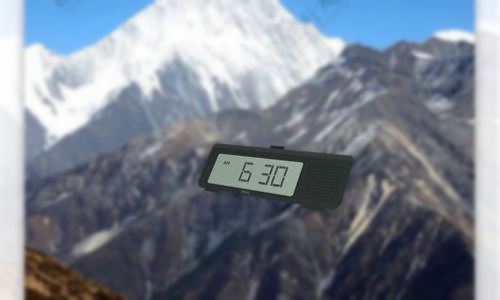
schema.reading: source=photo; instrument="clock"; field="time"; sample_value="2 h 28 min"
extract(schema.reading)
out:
6 h 30 min
